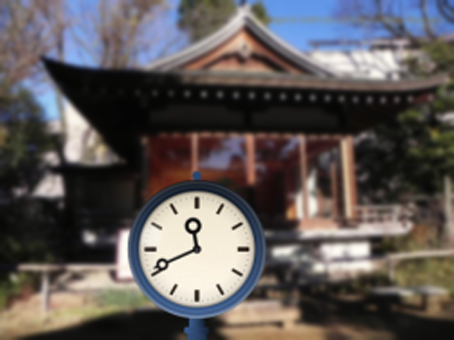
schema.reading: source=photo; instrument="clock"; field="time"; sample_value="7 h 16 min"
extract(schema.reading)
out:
11 h 41 min
